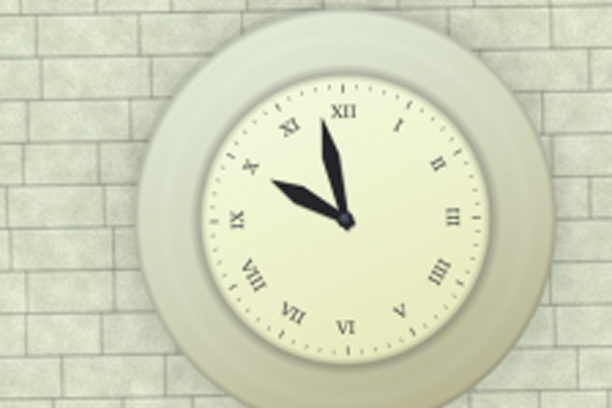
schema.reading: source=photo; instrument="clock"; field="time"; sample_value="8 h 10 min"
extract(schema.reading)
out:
9 h 58 min
